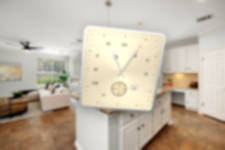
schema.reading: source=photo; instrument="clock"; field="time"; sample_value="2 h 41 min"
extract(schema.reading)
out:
11 h 05 min
